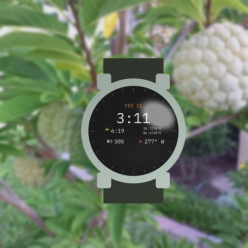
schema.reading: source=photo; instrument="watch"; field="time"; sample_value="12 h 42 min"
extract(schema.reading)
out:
3 h 11 min
